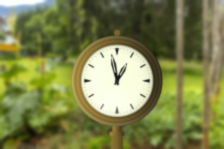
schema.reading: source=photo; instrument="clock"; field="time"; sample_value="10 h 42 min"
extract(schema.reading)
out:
12 h 58 min
